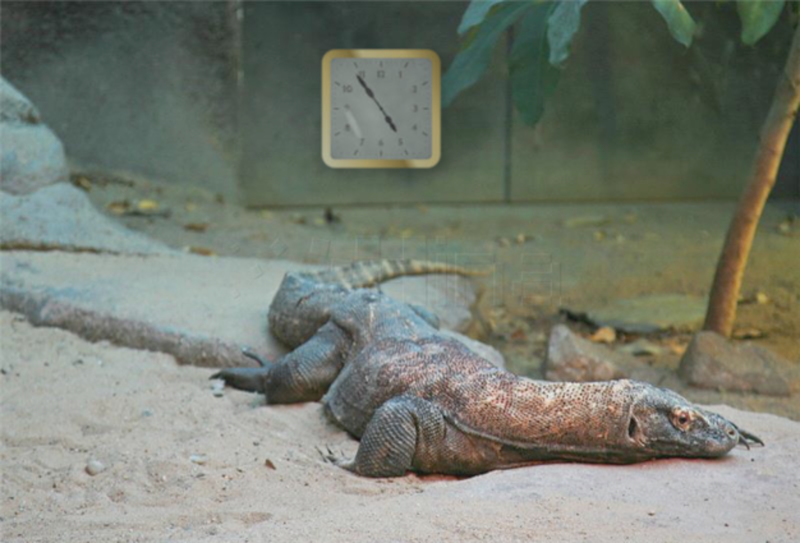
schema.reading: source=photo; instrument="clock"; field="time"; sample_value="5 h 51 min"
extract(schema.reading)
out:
4 h 54 min
